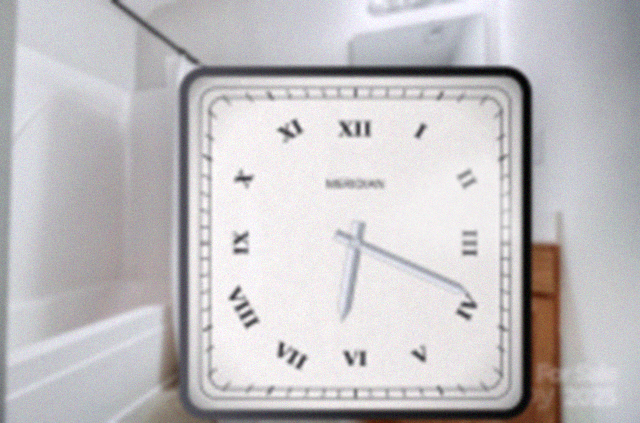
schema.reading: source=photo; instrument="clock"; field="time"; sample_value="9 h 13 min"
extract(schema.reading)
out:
6 h 19 min
